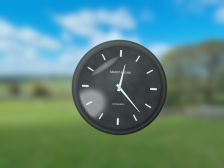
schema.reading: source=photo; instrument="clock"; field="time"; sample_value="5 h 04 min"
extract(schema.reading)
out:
12 h 23 min
